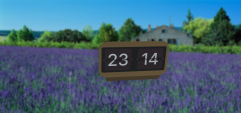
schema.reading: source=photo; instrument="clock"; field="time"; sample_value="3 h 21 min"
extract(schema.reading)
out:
23 h 14 min
